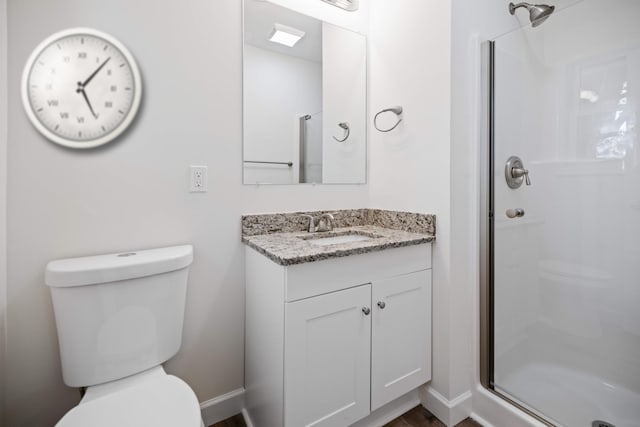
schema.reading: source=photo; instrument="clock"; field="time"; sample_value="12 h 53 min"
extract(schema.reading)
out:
5 h 07 min
